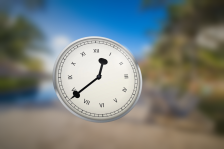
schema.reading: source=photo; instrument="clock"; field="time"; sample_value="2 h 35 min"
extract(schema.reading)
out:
12 h 39 min
